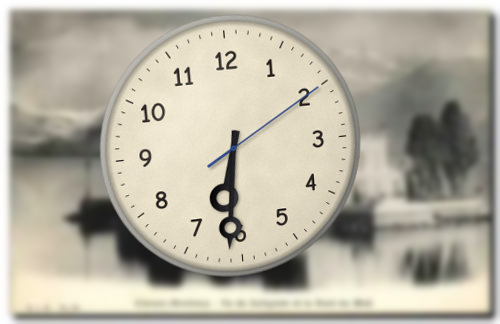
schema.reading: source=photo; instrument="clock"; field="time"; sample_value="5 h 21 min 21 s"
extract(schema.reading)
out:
6 h 31 min 10 s
